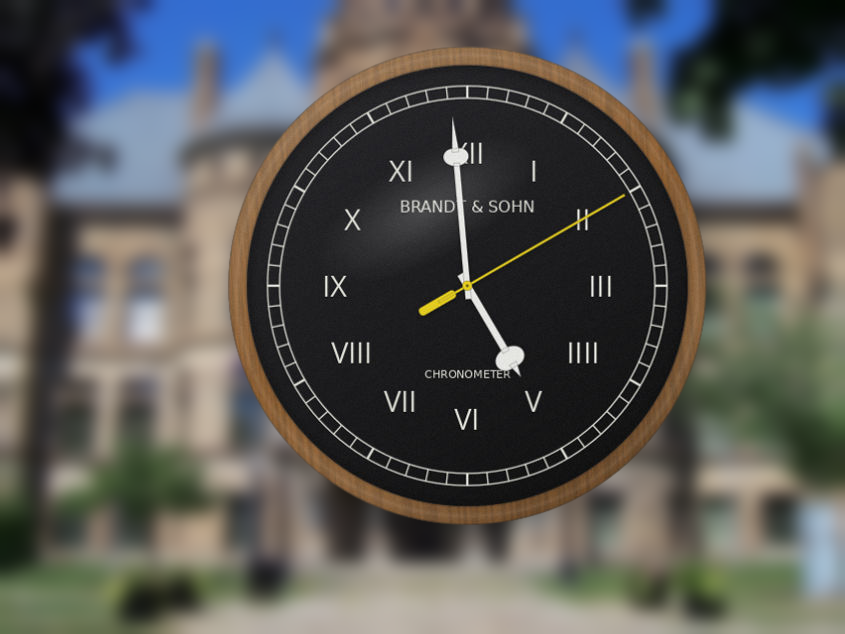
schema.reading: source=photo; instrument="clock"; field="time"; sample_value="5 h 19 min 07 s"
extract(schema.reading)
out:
4 h 59 min 10 s
